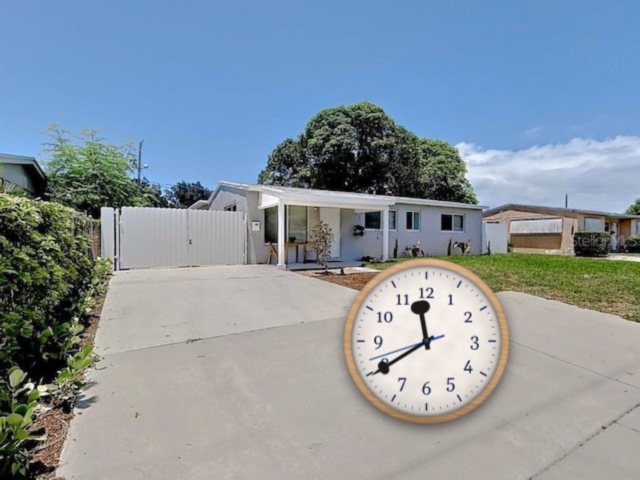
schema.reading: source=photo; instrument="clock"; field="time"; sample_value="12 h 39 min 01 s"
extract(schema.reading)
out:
11 h 39 min 42 s
